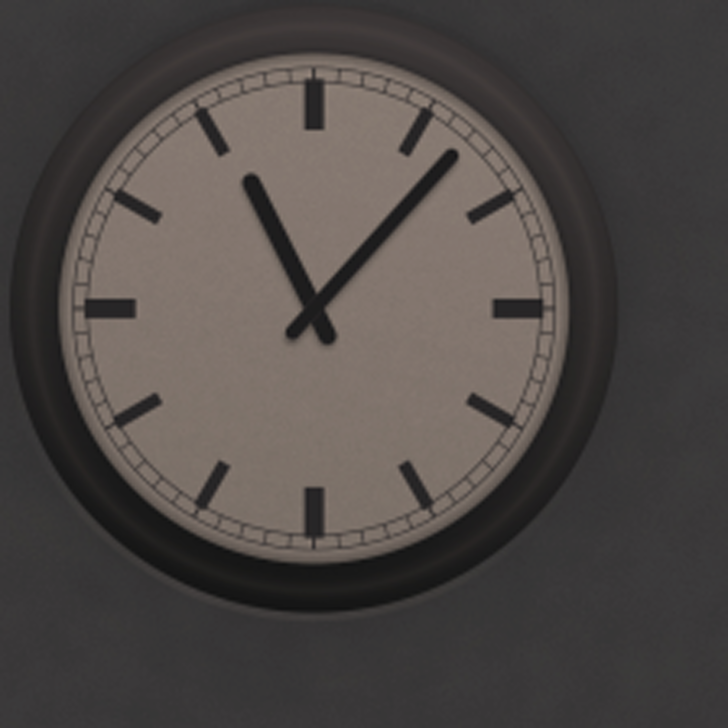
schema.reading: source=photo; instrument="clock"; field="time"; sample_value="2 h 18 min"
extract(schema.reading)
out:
11 h 07 min
